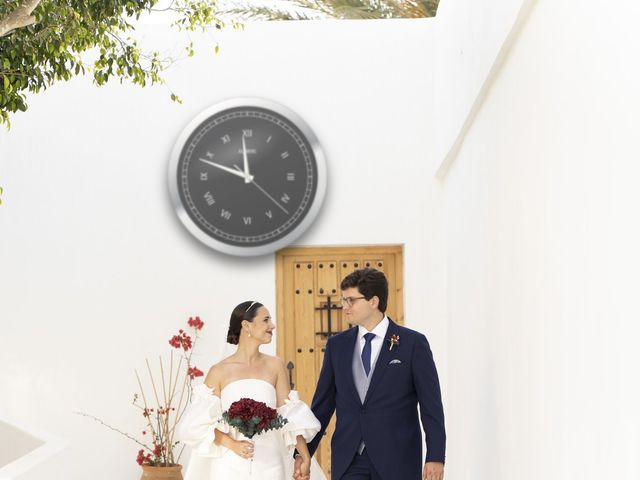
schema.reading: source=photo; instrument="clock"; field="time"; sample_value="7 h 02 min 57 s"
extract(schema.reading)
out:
11 h 48 min 22 s
